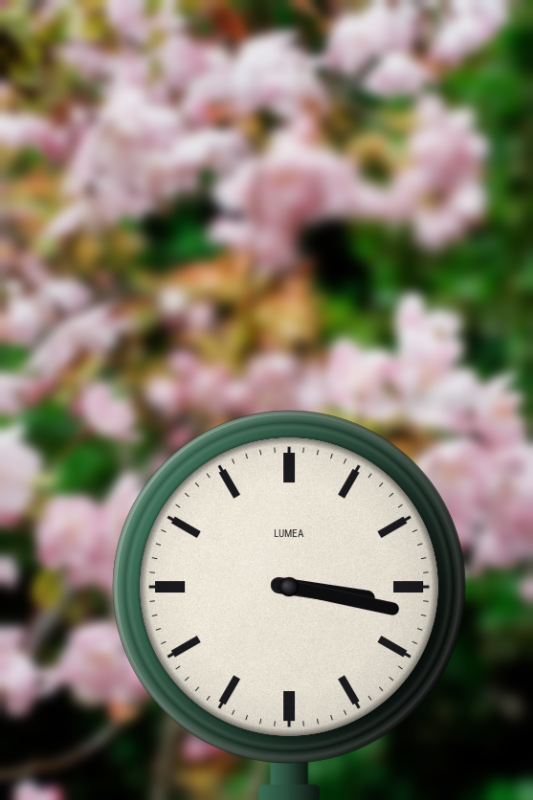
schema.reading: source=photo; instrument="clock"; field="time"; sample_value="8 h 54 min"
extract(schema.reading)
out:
3 h 17 min
